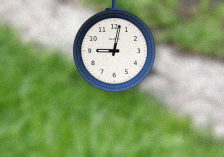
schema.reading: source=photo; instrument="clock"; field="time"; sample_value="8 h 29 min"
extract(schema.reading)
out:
9 h 02 min
